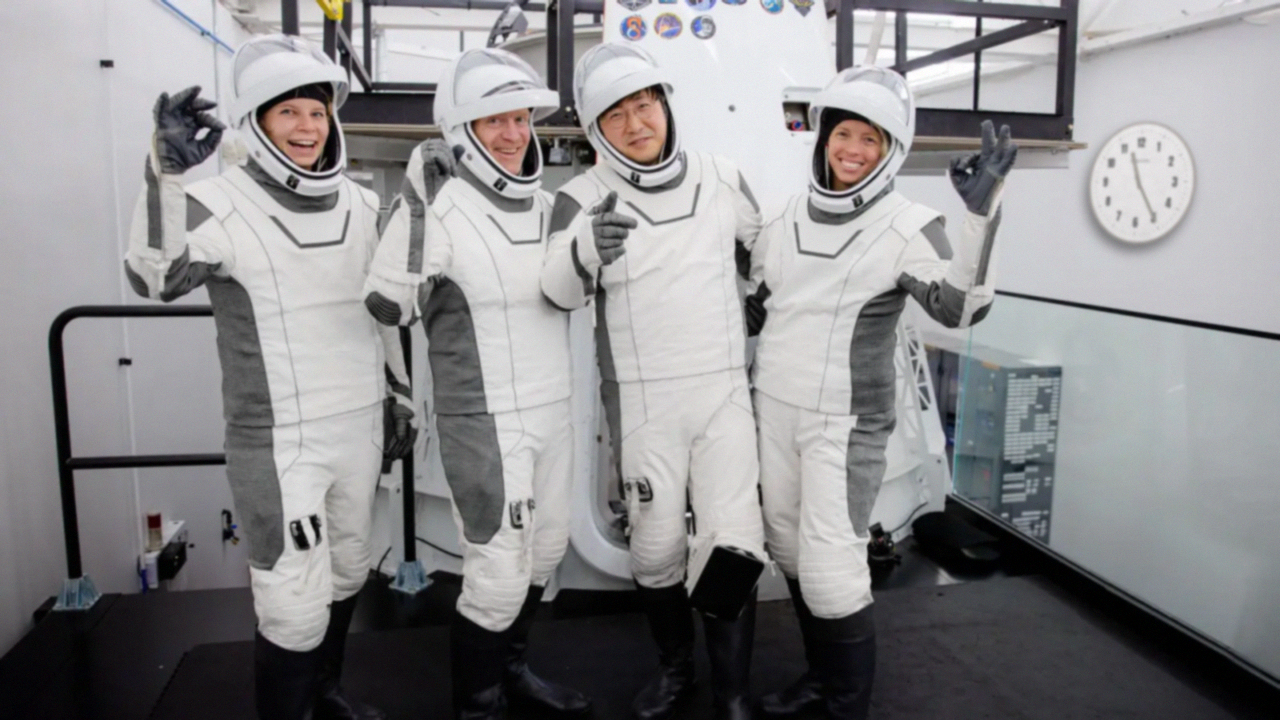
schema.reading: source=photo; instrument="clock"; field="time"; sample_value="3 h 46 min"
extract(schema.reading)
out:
11 h 25 min
